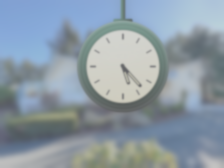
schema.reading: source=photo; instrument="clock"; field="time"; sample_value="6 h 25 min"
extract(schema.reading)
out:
5 h 23 min
